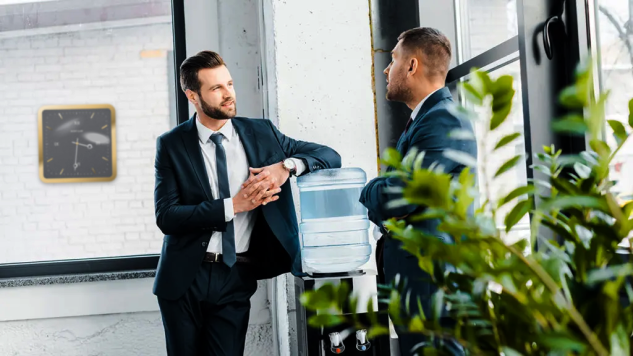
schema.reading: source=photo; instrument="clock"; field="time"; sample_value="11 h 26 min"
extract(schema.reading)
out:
3 h 31 min
